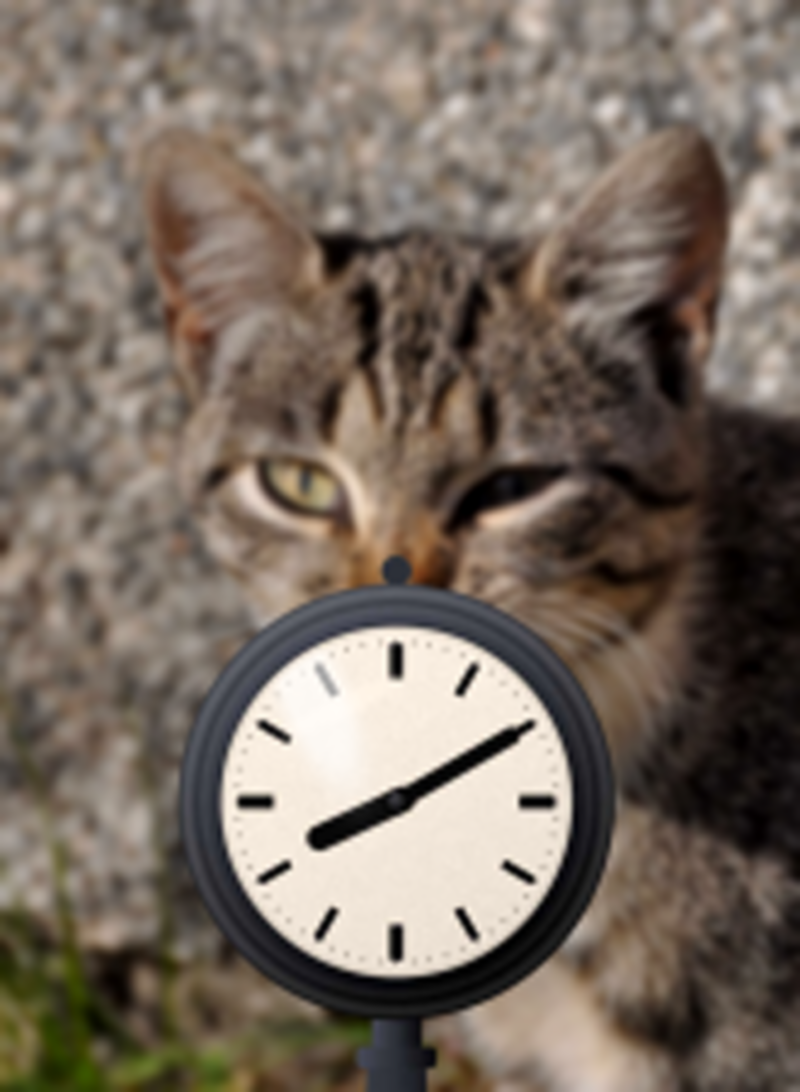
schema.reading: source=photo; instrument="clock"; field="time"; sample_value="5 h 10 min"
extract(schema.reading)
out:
8 h 10 min
